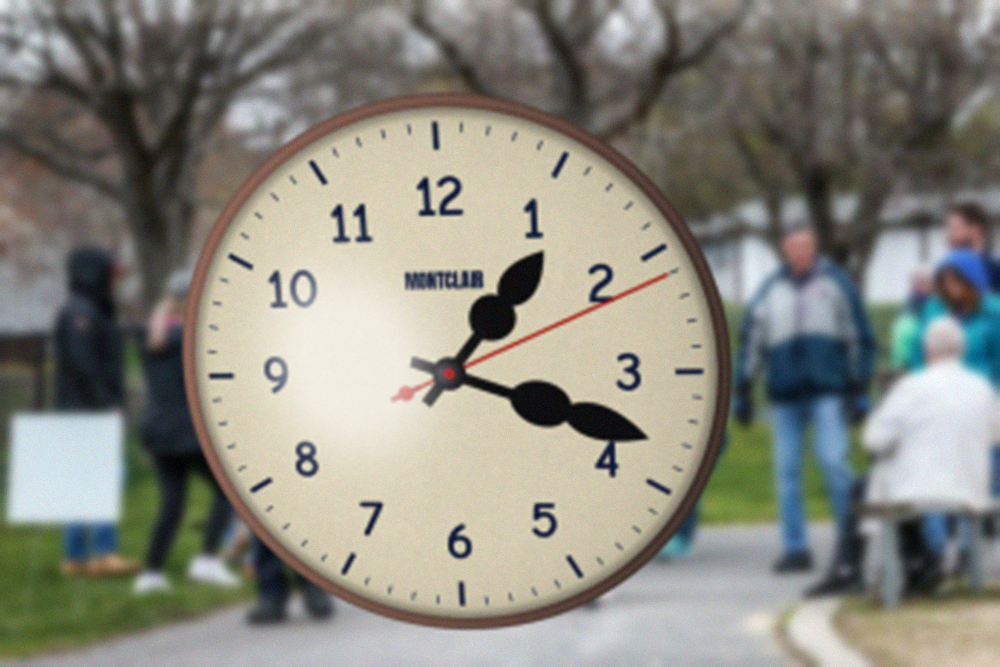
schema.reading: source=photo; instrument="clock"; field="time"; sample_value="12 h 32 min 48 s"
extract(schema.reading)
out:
1 h 18 min 11 s
